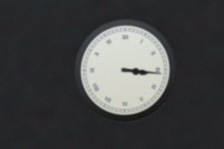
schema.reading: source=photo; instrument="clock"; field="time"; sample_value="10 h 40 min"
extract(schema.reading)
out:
3 h 16 min
